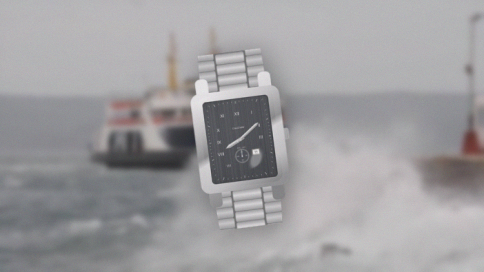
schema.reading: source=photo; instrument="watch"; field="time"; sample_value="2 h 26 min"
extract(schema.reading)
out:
8 h 09 min
